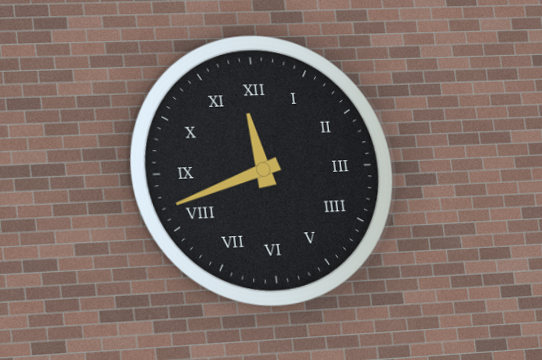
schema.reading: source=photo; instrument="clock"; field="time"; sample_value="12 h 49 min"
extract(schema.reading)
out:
11 h 42 min
